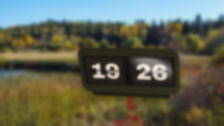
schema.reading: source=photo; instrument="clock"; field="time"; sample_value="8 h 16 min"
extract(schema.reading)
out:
19 h 26 min
